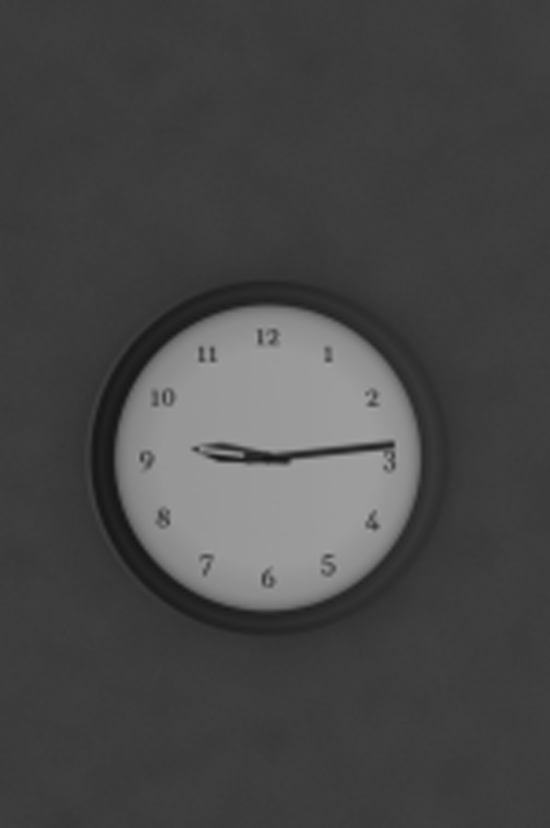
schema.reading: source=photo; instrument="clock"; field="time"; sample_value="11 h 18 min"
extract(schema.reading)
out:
9 h 14 min
